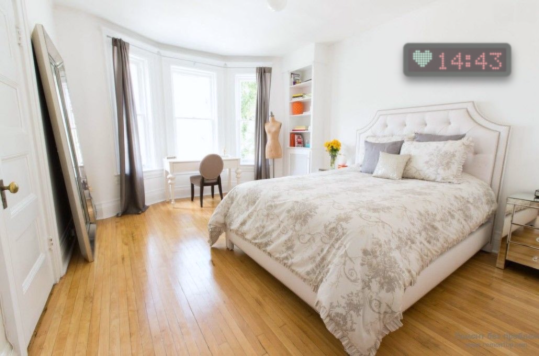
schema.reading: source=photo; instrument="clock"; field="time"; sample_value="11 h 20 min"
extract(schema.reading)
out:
14 h 43 min
